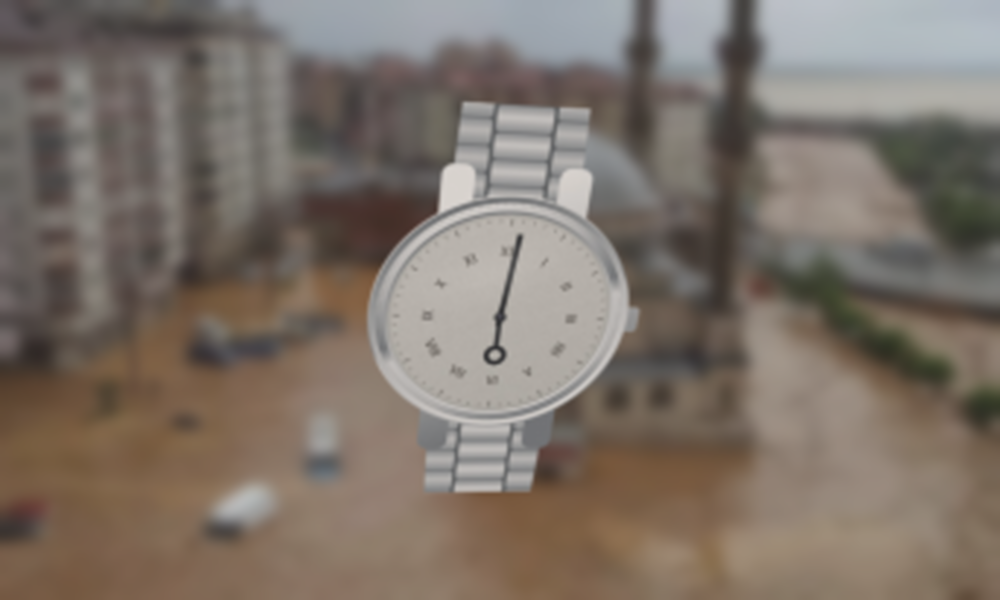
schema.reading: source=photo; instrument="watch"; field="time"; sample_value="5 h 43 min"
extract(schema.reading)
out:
6 h 01 min
